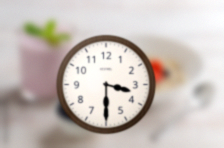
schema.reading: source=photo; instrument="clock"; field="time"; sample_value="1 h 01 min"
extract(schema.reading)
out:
3 h 30 min
